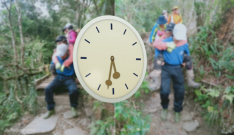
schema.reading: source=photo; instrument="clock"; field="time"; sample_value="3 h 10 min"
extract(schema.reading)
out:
5 h 32 min
